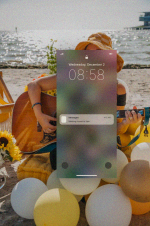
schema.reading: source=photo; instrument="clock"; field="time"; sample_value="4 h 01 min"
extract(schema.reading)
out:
8 h 58 min
